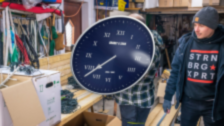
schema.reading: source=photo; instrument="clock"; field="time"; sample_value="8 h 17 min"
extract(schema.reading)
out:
7 h 38 min
